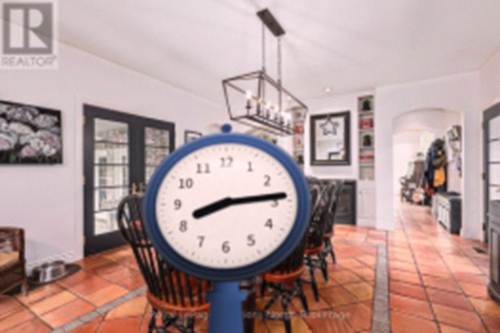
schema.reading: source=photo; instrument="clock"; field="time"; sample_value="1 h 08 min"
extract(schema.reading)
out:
8 h 14 min
